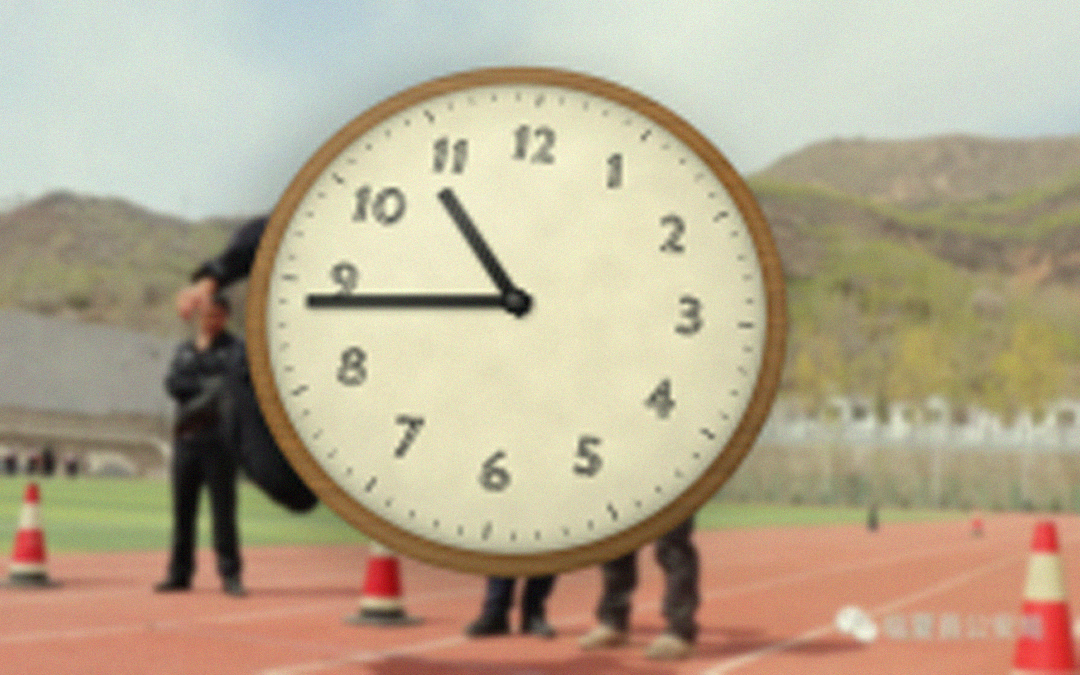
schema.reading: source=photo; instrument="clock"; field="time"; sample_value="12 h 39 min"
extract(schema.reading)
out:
10 h 44 min
